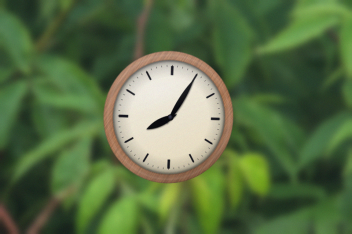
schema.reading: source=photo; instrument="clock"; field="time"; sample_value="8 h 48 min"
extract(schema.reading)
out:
8 h 05 min
